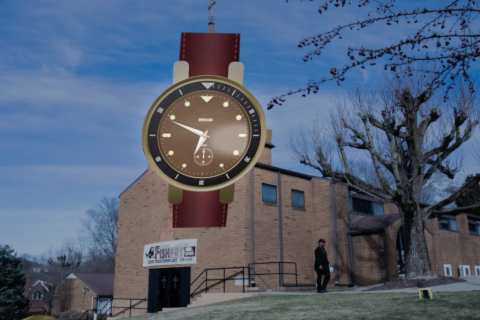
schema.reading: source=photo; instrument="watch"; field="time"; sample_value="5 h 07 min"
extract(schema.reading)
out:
6 h 49 min
